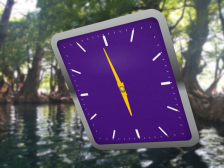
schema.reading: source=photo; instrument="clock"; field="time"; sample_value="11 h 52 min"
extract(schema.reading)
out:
5 h 59 min
